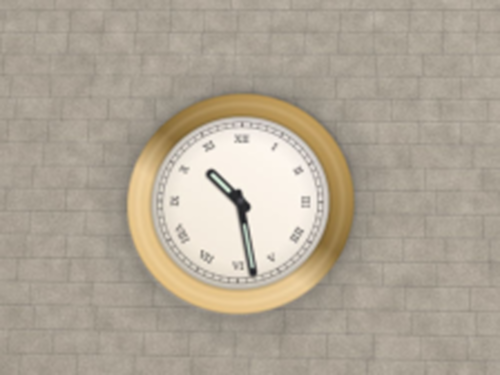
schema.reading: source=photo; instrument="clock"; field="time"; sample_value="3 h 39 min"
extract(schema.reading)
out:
10 h 28 min
